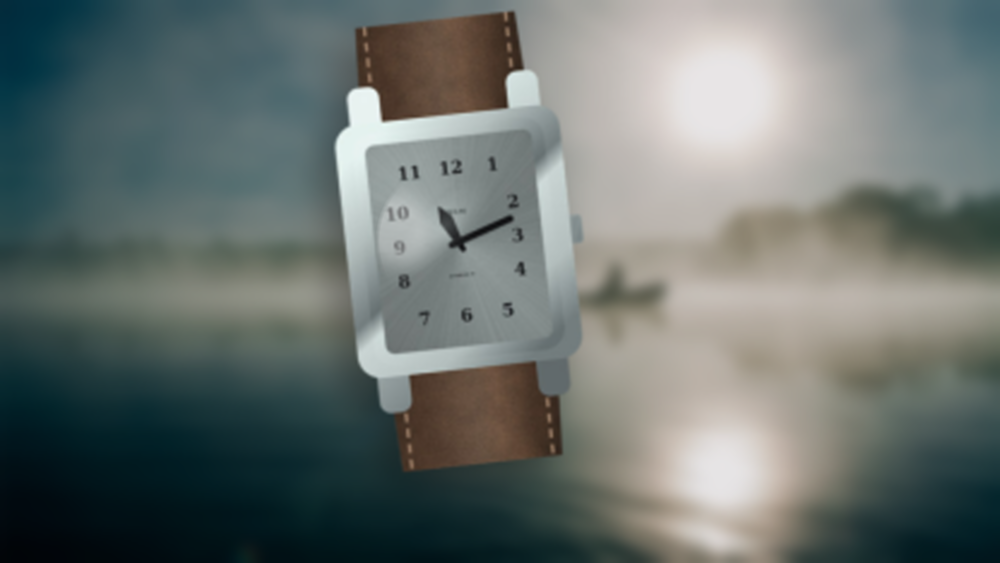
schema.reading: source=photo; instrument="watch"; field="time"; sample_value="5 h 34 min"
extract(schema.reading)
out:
11 h 12 min
